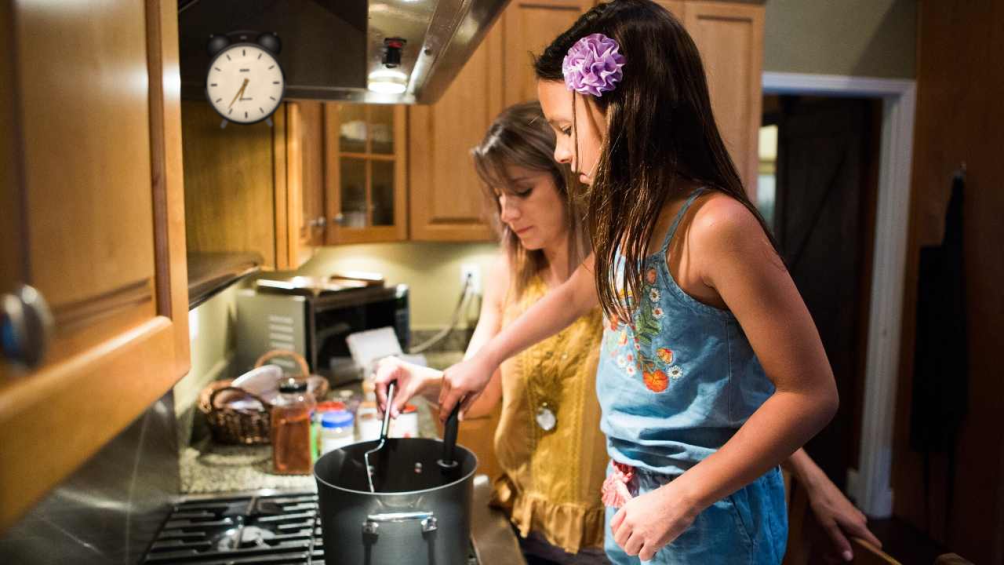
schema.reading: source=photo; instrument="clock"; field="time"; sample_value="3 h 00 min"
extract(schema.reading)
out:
6 h 36 min
